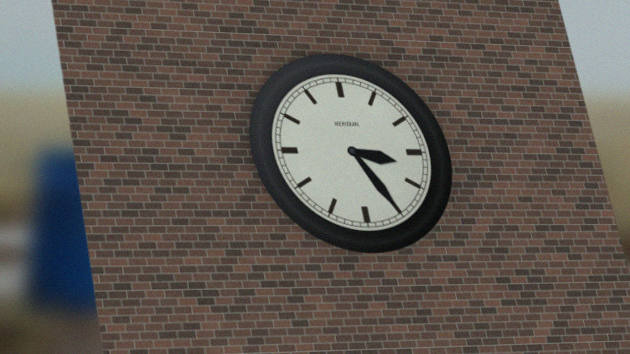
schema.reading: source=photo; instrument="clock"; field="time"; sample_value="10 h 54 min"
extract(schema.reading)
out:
3 h 25 min
